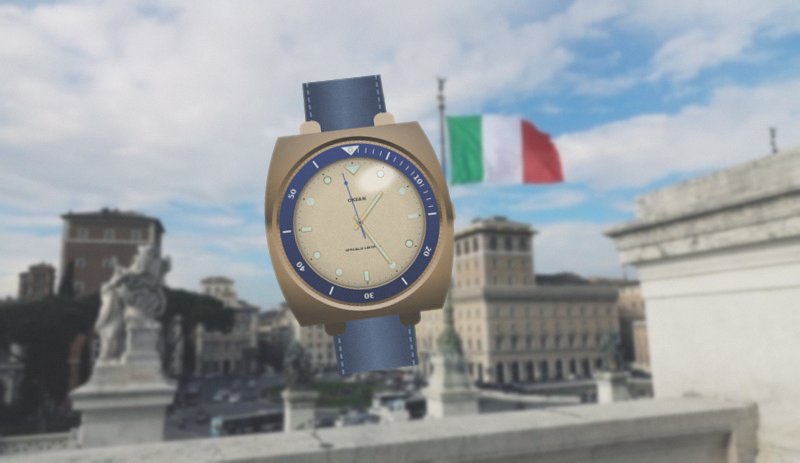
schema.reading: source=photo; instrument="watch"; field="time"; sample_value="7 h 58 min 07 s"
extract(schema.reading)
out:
1 h 24 min 58 s
